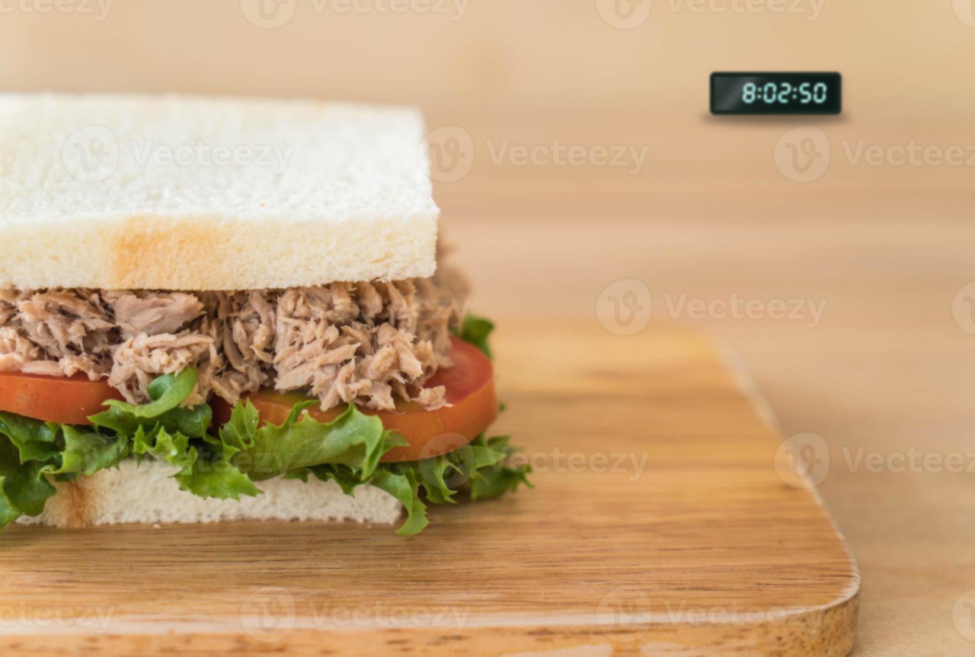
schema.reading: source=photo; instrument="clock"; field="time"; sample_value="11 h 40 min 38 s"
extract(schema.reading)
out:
8 h 02 min 50 s
